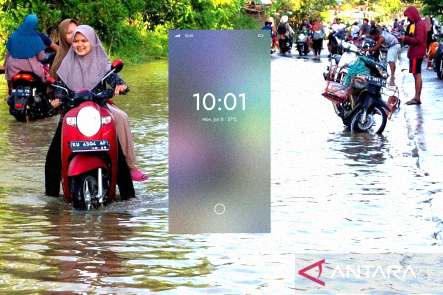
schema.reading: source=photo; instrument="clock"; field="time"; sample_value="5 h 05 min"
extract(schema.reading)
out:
10 h 01 min
